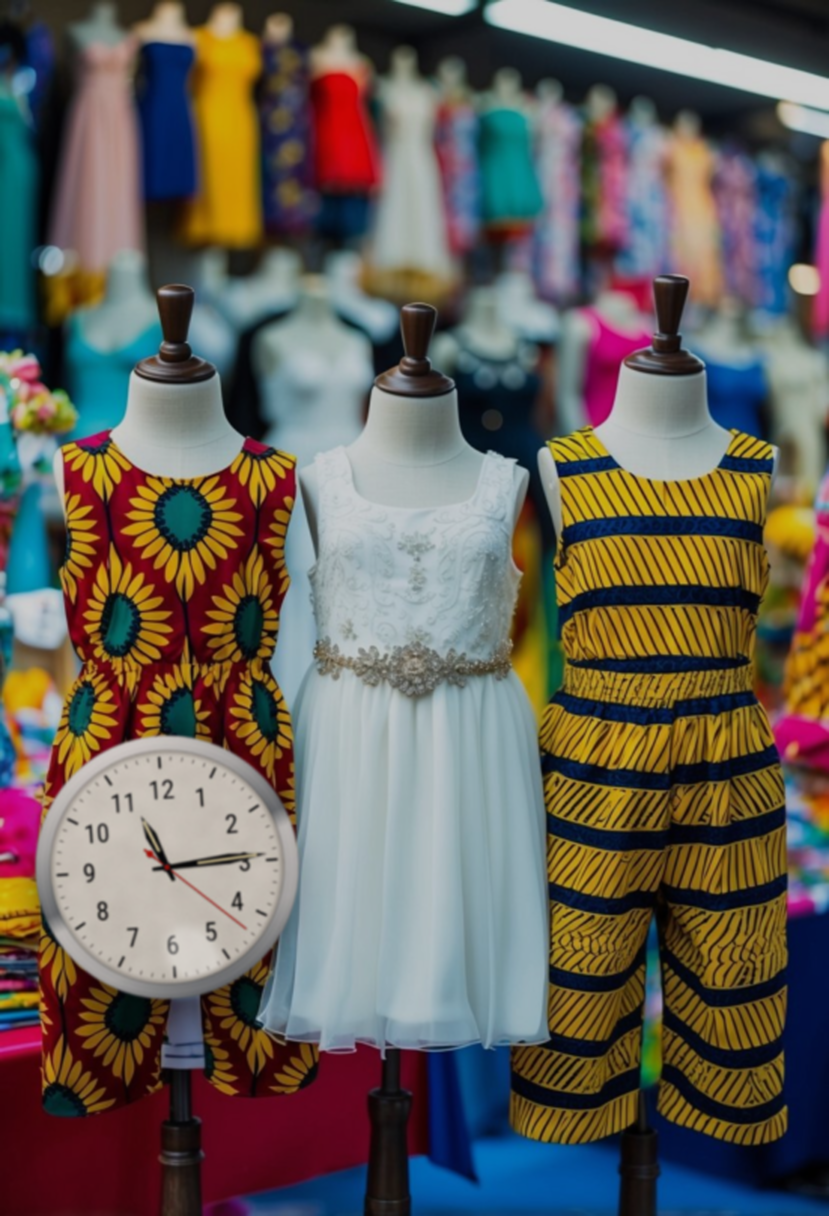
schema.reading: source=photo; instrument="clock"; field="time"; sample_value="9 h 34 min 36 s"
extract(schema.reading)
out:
11 h 14 min 22 s
